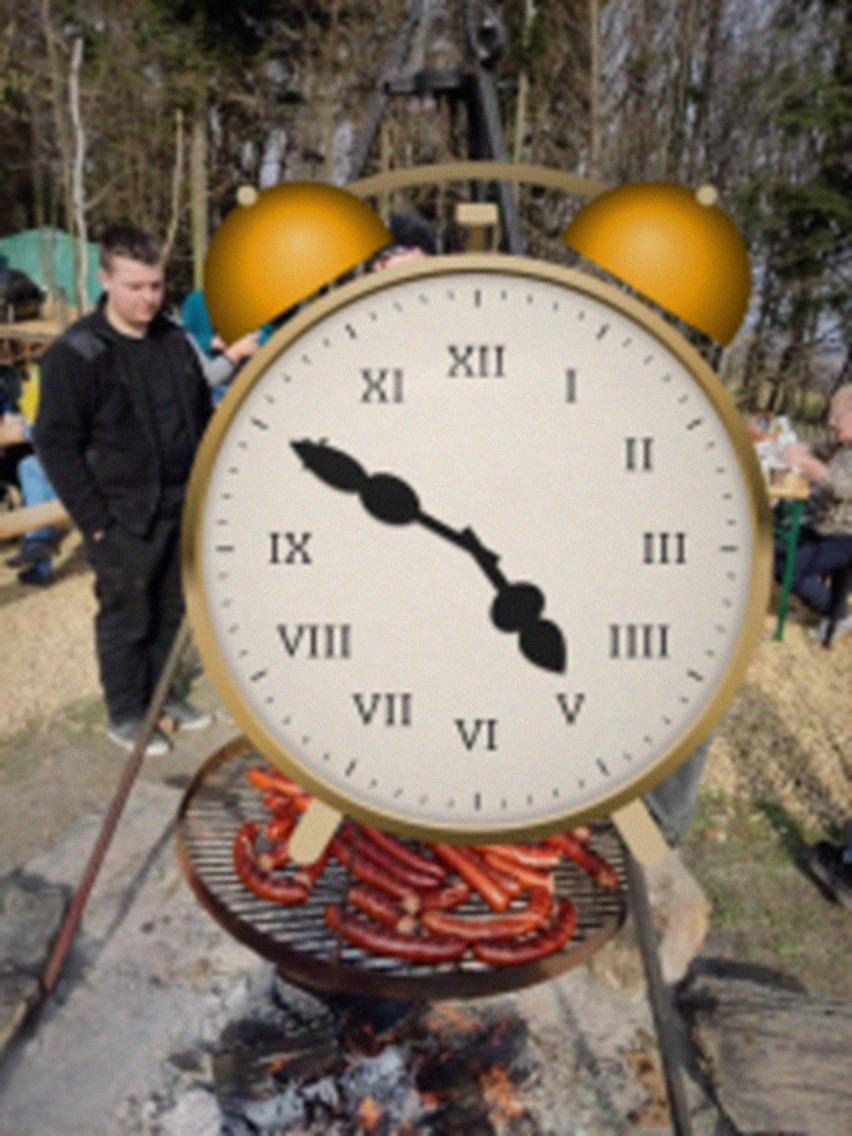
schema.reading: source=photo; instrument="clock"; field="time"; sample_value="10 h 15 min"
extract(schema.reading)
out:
4 h 50 min
